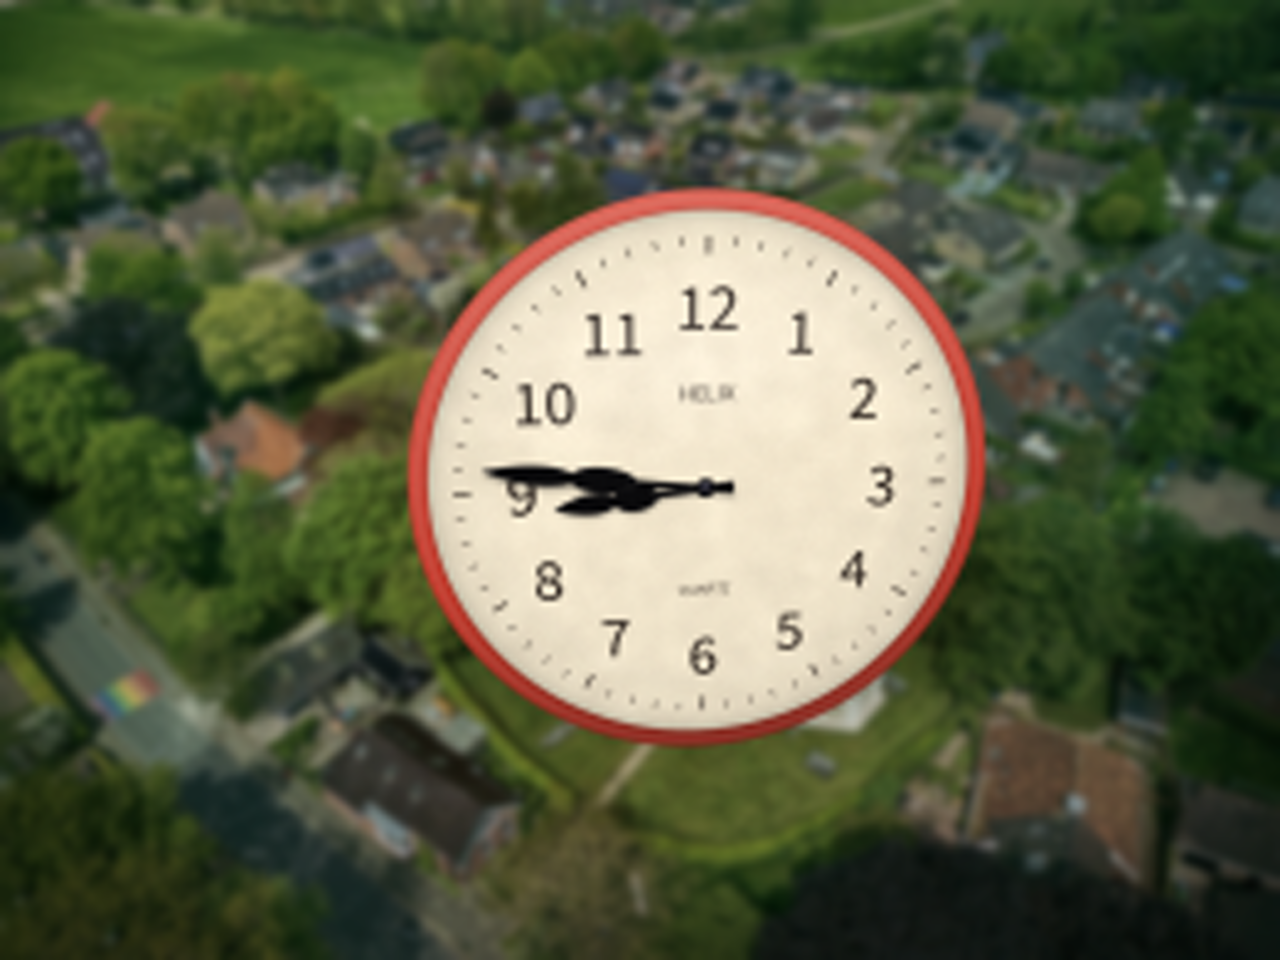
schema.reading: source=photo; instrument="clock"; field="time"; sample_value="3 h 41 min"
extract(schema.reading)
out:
8 h 46 min
